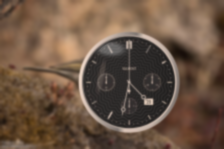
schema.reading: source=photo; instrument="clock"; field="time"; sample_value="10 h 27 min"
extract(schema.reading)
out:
4 h 32 min
